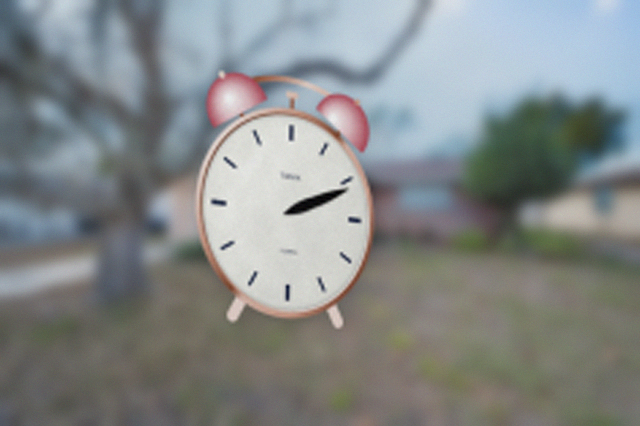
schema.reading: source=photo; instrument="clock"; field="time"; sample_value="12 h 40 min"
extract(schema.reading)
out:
2 h 11 min
